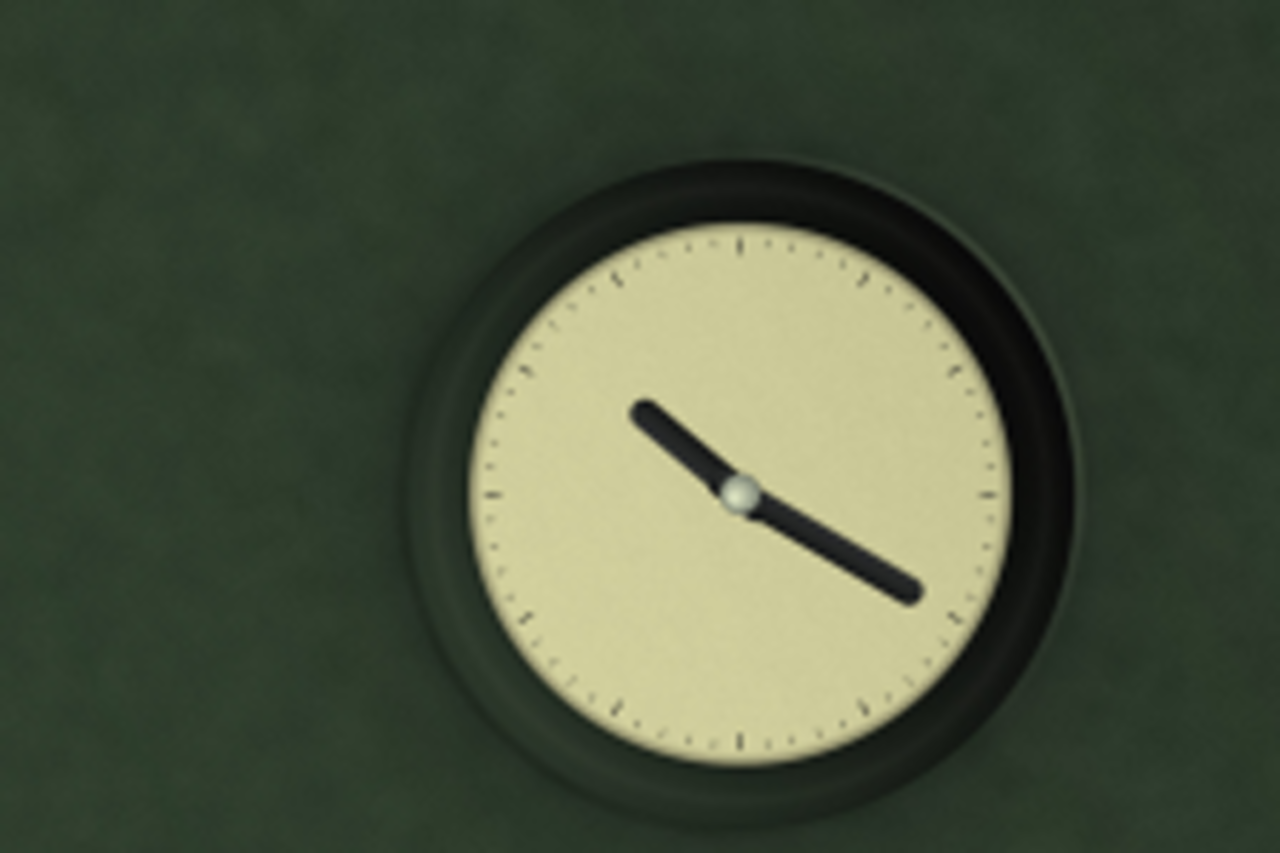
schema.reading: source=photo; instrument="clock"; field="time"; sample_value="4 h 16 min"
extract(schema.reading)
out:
10 h 20 min
